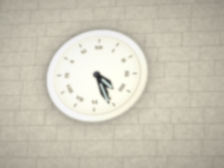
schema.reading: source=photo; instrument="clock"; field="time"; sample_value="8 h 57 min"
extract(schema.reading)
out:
4 h 26 min
